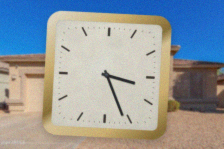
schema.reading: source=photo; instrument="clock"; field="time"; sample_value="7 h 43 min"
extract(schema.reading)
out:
3 h 26 min
